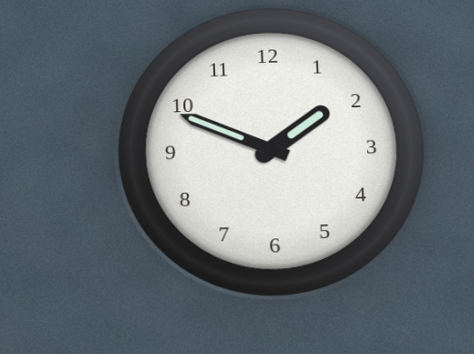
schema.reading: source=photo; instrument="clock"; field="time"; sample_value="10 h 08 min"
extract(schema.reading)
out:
1 h 49 min
